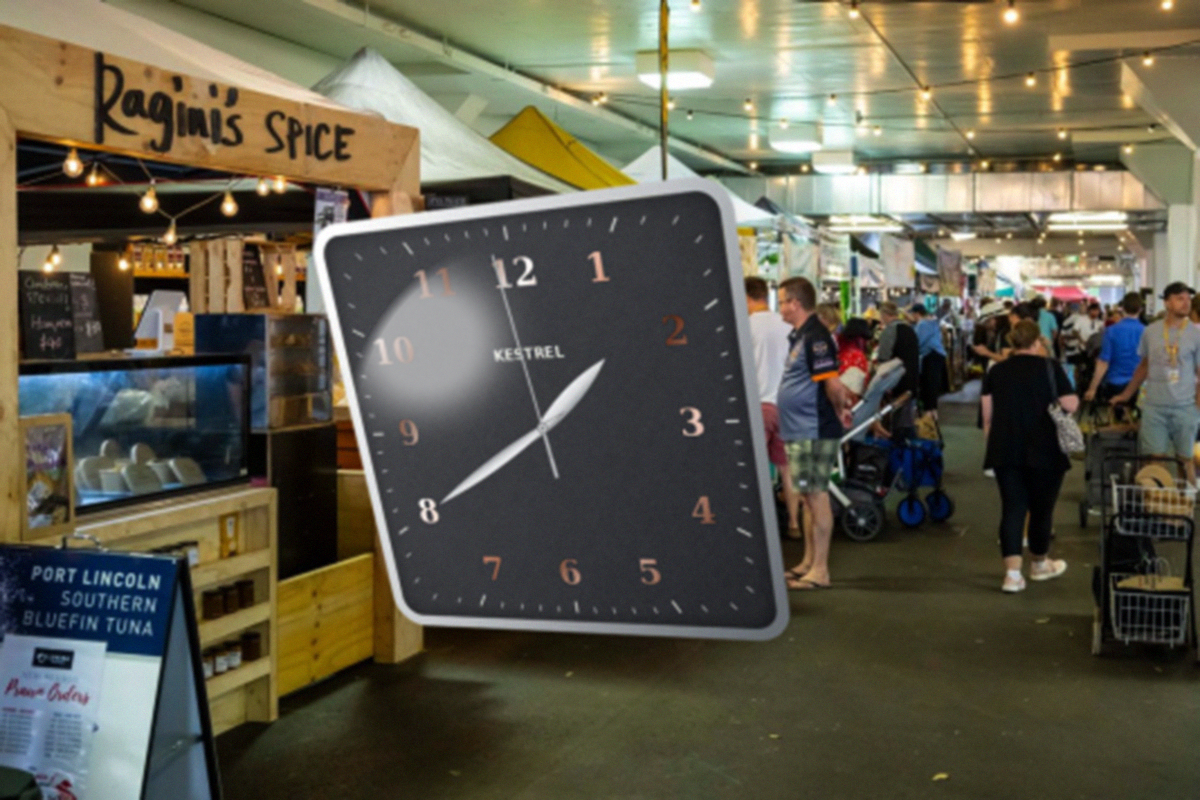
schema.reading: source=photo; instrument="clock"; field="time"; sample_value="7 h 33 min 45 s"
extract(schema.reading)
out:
1 h 39 min 59 s
